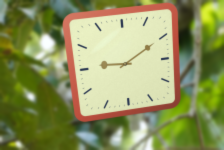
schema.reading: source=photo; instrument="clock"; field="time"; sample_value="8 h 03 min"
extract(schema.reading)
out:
9 h 10 min
